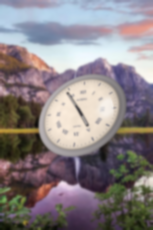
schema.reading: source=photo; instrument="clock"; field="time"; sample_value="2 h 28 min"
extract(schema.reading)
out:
4 h 54 min
